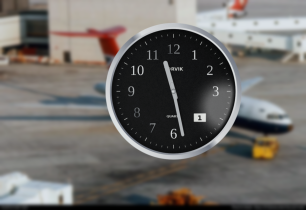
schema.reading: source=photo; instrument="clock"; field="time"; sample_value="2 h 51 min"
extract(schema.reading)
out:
11 h 28 min
